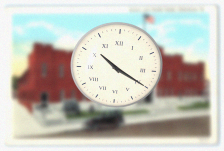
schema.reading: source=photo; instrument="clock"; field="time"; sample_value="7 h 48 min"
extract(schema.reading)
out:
10 h 20 min
